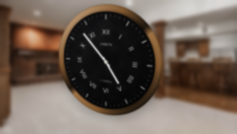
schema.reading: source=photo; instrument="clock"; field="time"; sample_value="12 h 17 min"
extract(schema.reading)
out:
4 h 53 min
